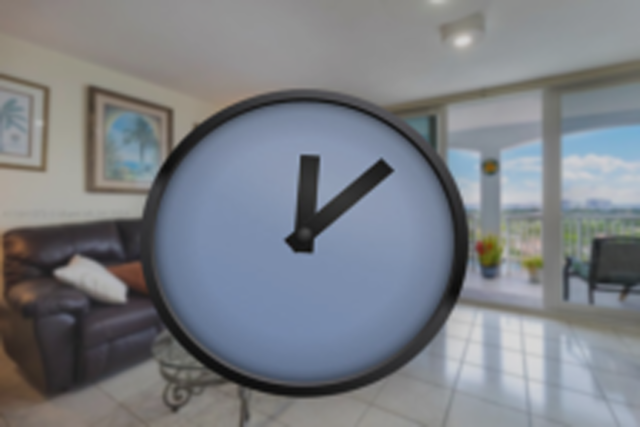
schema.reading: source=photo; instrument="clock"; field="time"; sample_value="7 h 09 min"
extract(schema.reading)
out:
12 h 08 min
